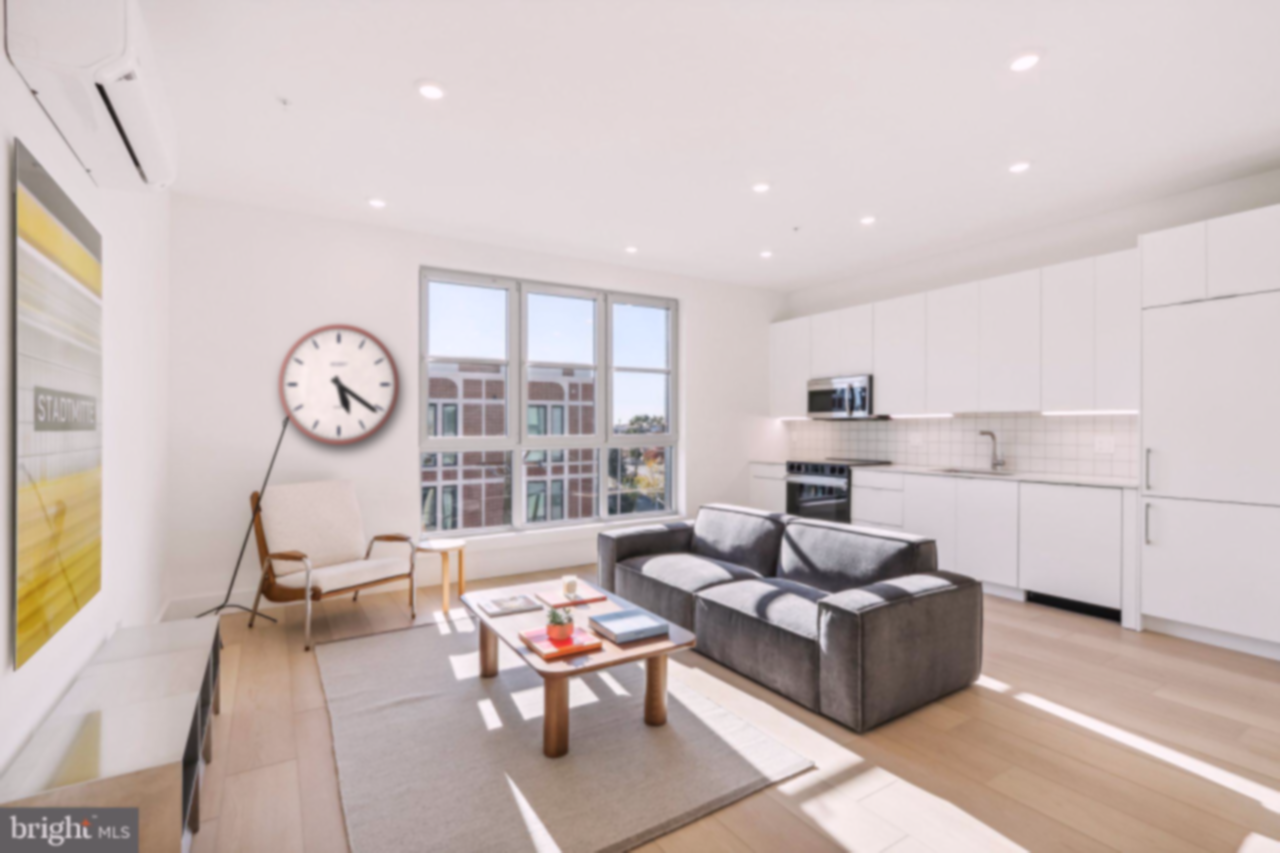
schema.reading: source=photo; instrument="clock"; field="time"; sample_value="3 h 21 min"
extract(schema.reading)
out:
5 h 21 min
